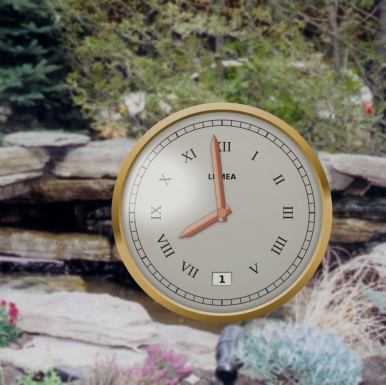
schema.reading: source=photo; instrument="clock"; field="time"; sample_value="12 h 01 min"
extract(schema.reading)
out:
7 h 59 min
